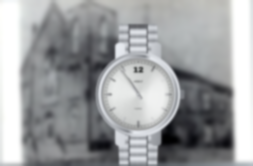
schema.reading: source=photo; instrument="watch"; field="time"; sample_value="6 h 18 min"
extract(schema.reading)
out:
10 h 54 min
